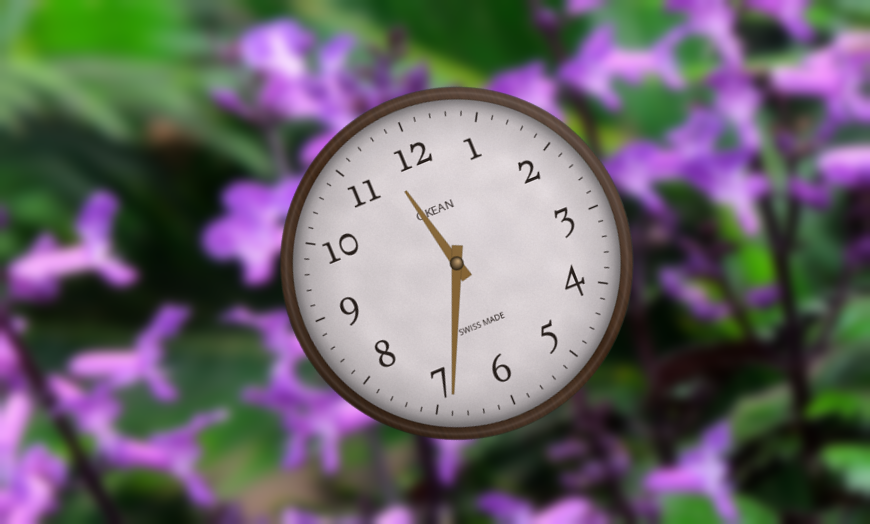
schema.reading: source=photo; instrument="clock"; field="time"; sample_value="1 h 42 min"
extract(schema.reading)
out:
11 h 34 min
